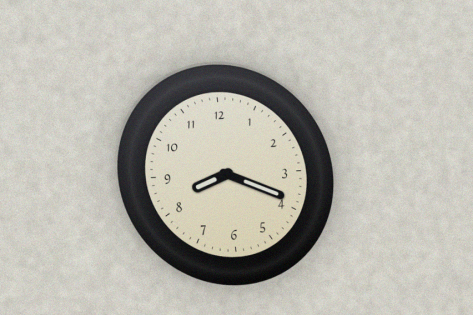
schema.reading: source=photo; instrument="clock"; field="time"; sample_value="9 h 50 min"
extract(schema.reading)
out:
8 h 19 min
